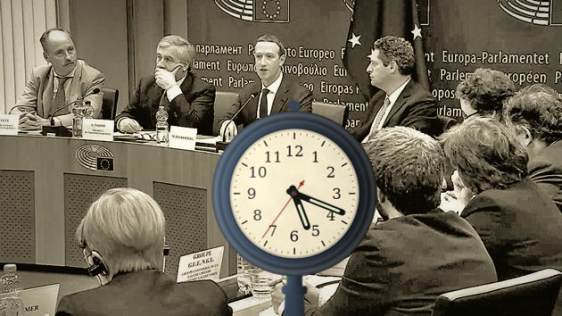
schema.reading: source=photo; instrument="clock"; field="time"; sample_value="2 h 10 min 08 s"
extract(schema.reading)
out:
5 h 18 min 36 s
